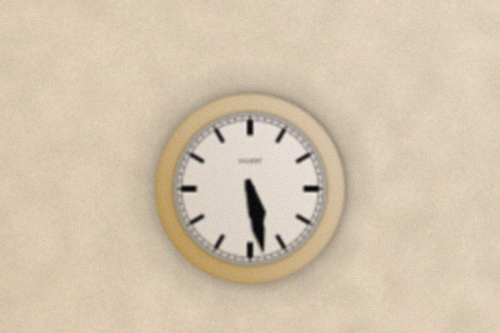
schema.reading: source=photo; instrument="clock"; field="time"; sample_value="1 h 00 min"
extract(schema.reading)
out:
5 h 28 min
